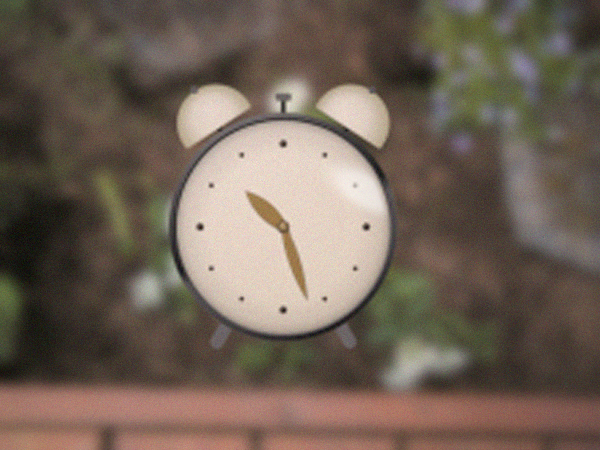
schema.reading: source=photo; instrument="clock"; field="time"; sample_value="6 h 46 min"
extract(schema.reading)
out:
10 h 27 min
